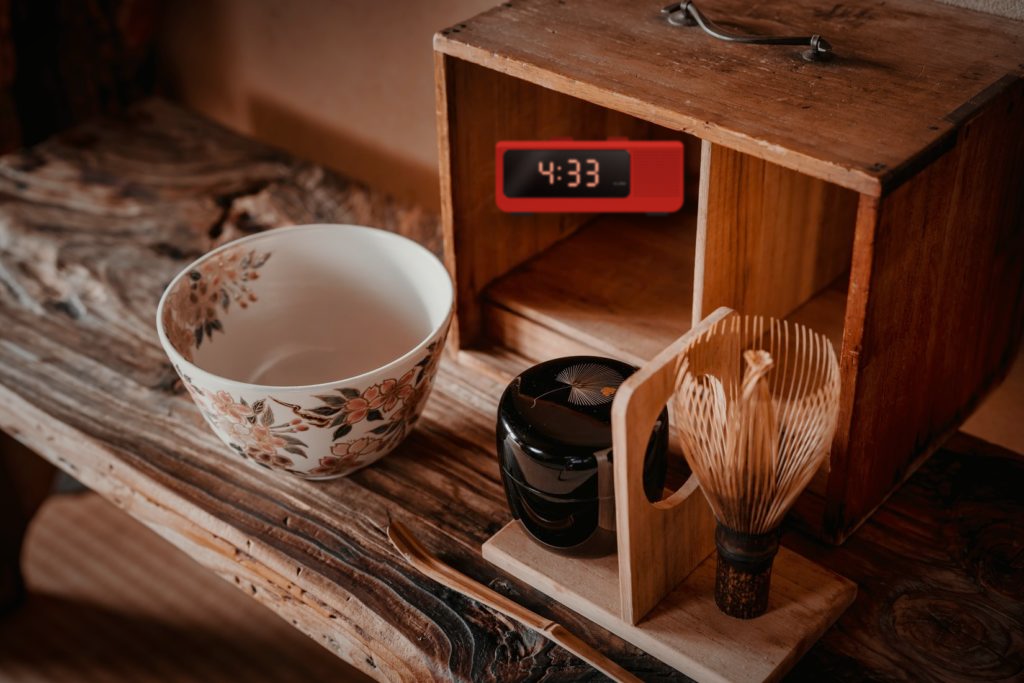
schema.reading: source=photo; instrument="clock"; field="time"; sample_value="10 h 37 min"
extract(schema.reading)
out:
4 h 33 min
